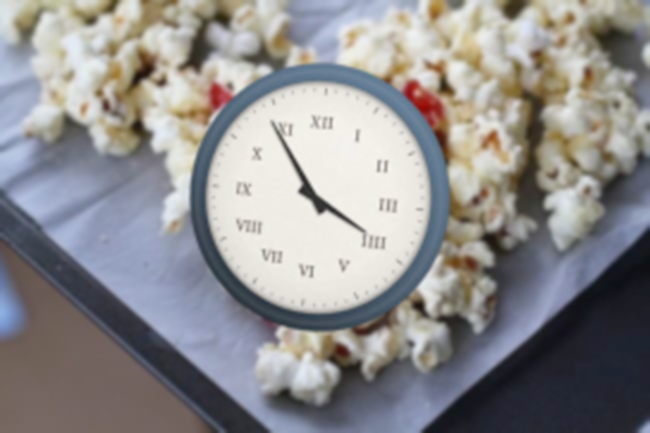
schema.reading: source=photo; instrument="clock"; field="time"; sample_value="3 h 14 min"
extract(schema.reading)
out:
3 h 54 min
